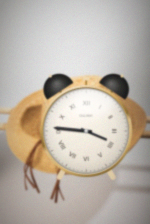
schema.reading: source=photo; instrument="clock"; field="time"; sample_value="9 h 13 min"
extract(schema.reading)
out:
3 h 46 min
